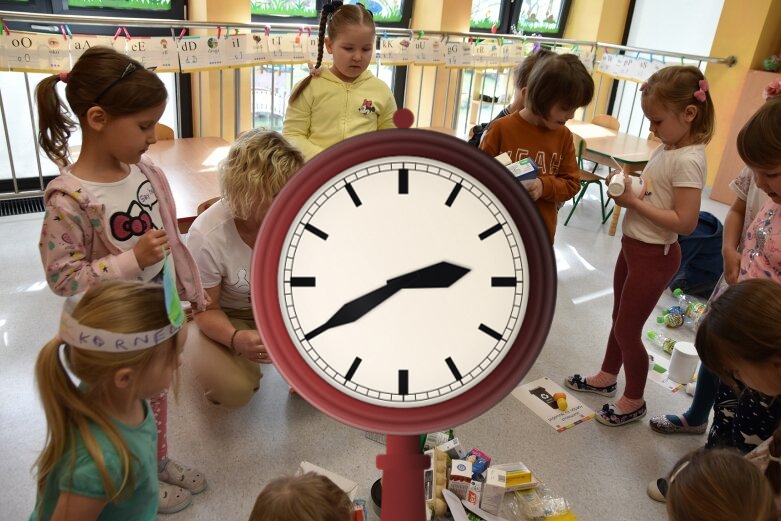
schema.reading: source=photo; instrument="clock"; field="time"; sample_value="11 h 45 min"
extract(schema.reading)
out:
2 h 40 min
